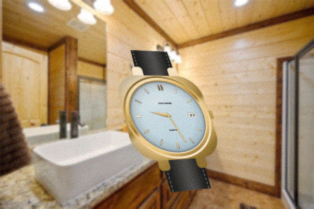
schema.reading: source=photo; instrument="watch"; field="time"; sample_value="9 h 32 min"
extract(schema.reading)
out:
9 h 27 min
